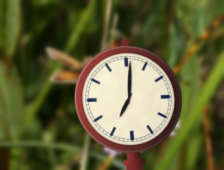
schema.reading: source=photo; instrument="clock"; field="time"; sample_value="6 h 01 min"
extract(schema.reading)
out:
7 h 01 min
